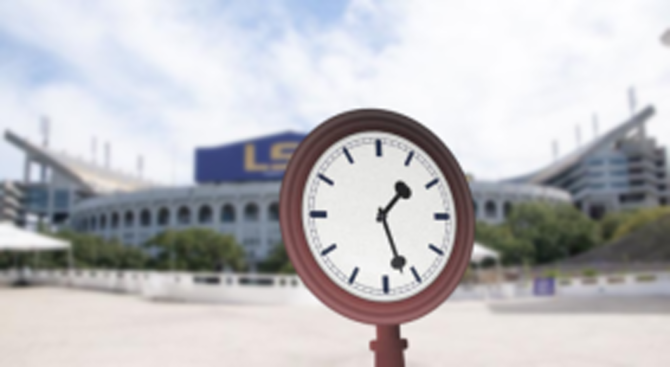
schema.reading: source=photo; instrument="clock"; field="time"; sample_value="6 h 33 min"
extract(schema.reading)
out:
1 h 27 min
